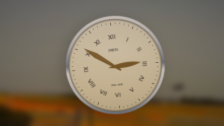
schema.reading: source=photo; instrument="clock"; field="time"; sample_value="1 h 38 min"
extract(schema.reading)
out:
2 h 51 min
